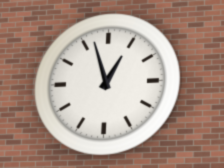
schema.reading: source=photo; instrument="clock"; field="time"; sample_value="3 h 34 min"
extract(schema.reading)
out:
12 h 57 min
